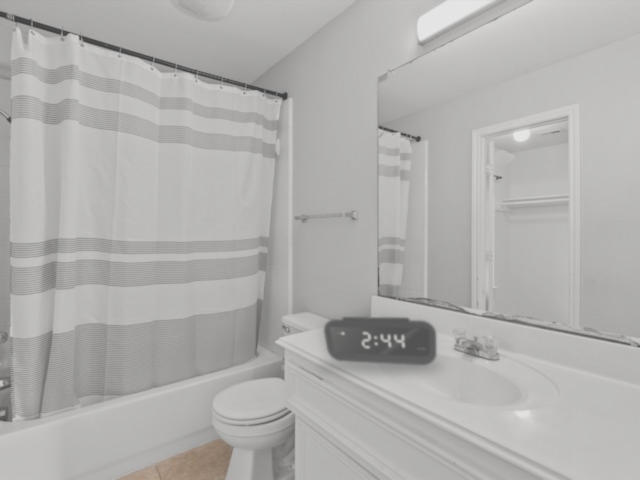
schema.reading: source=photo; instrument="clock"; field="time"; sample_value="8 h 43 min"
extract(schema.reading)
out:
2 h 44 min
